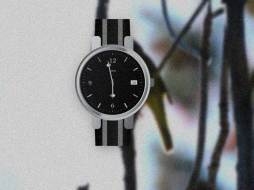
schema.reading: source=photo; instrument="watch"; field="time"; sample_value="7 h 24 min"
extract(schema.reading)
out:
5 h 58 min
